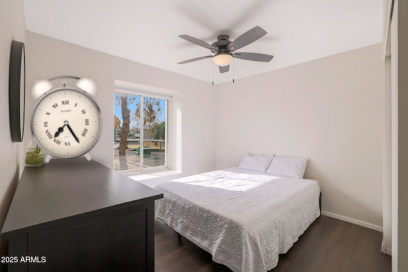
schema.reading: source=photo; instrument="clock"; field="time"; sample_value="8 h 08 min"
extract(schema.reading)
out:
7 h 25 min
